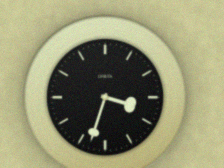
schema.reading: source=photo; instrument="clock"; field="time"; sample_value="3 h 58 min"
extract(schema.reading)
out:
3 h 33 min
